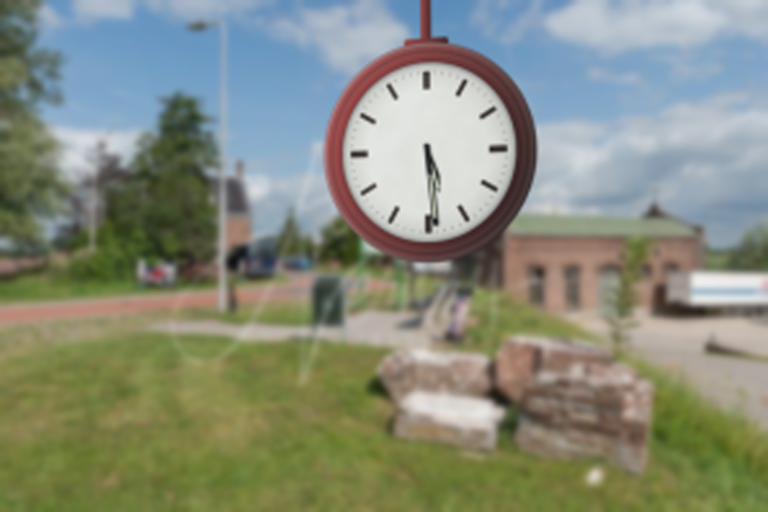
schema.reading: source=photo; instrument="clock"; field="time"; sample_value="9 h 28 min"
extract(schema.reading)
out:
5 h 29 min
